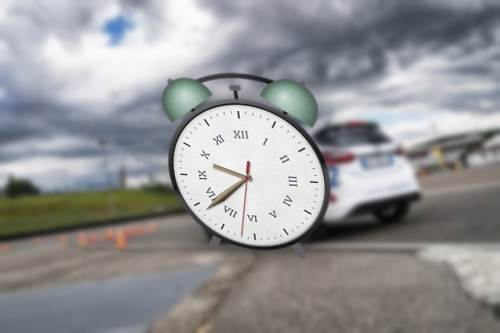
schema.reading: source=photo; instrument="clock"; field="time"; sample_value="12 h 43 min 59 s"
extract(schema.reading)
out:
9 h 38 min 32 s
